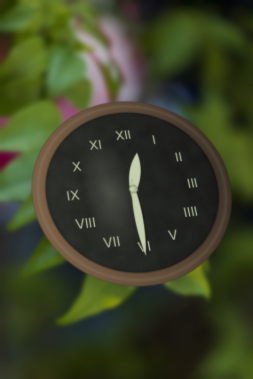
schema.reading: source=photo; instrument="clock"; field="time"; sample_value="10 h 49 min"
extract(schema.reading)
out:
12 h 30 min
